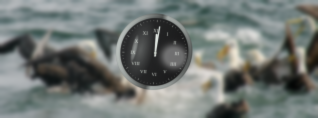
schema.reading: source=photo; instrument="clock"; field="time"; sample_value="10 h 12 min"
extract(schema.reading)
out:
12 h 01 min
